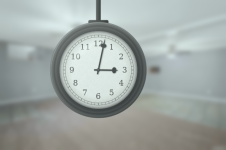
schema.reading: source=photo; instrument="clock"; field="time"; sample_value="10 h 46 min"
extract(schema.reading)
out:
3 h 02 min
